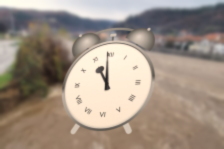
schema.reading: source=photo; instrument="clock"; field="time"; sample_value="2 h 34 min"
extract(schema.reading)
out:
10 h 59 min
